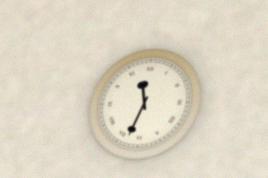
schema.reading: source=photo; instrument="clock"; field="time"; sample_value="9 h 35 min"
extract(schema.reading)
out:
11 h 33 min
